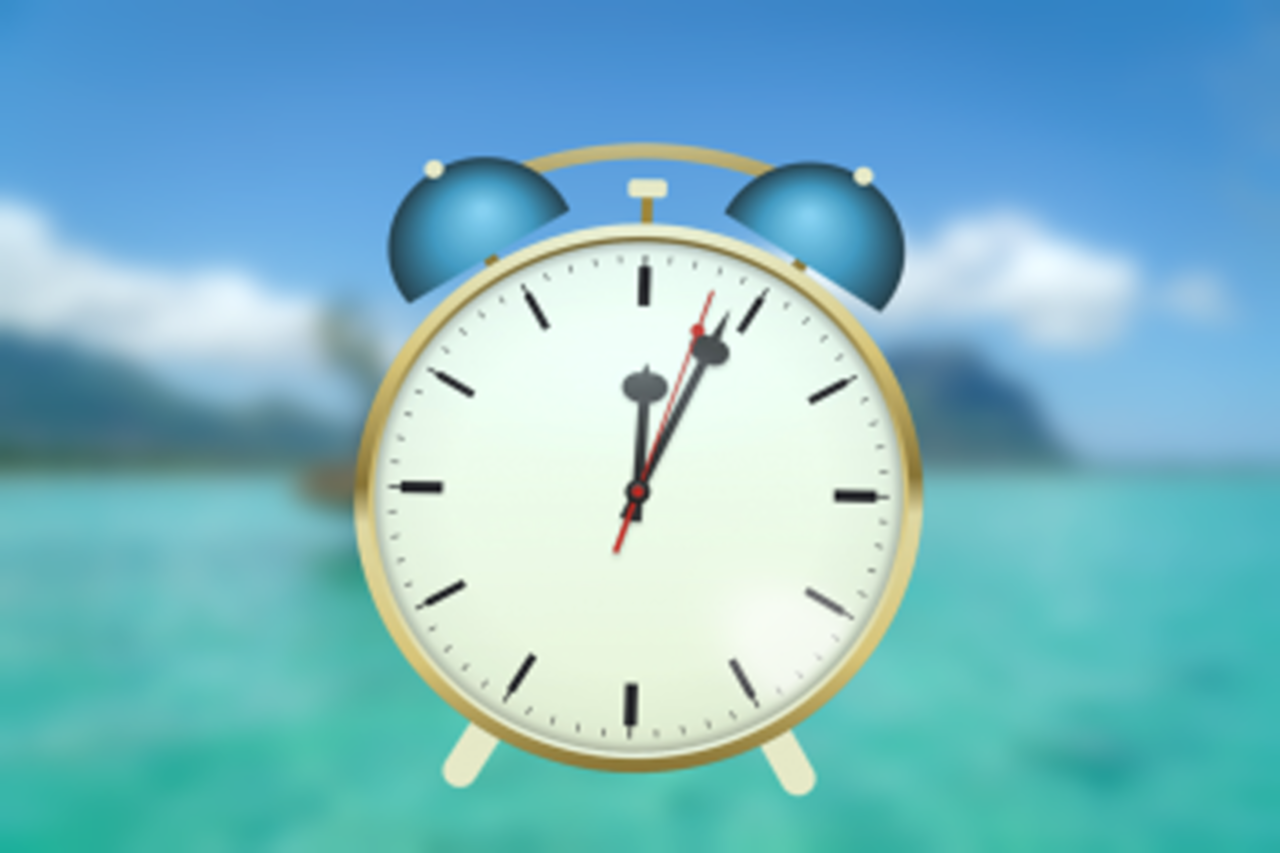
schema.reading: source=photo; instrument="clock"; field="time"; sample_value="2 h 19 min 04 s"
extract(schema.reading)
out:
12 h 04 min 03 s
